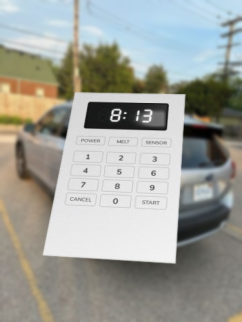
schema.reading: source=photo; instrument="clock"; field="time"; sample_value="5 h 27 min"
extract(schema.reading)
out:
8 h 13 min
